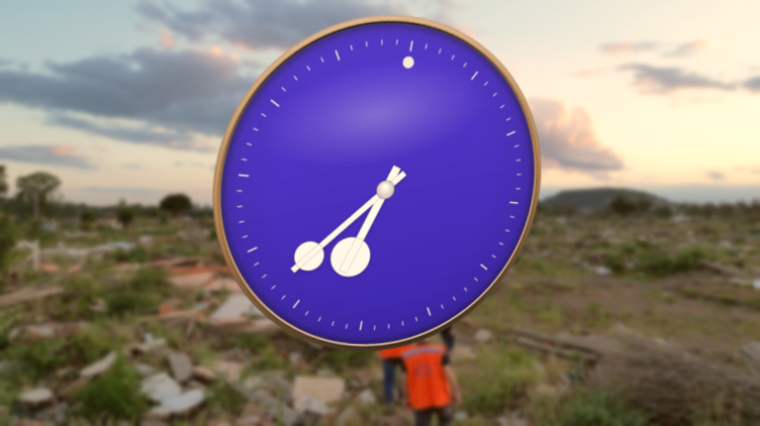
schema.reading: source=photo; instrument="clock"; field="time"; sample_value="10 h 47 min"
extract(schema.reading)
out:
6 h 37 min
